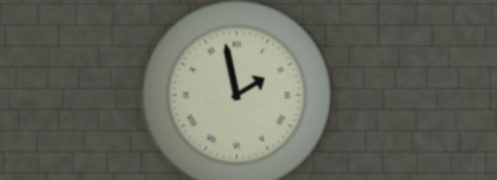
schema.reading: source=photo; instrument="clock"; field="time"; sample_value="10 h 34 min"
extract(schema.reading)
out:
1 h 58 min
